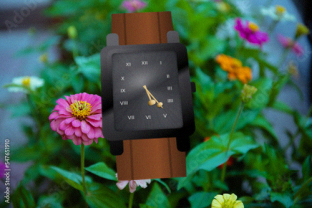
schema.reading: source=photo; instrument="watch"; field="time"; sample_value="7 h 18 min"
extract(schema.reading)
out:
5 h 24 min
